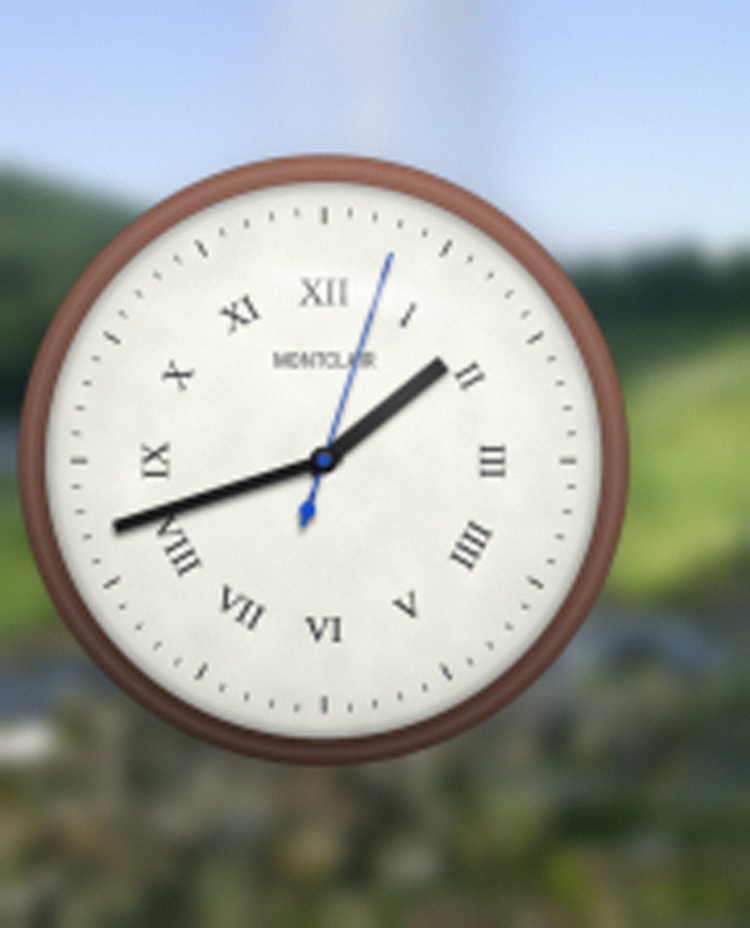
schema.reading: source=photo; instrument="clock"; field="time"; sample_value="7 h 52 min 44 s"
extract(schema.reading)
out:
1 h 42 min 03 s
